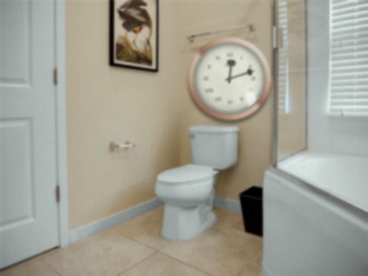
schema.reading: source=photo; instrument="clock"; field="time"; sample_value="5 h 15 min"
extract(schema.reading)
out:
12 h 12 min
